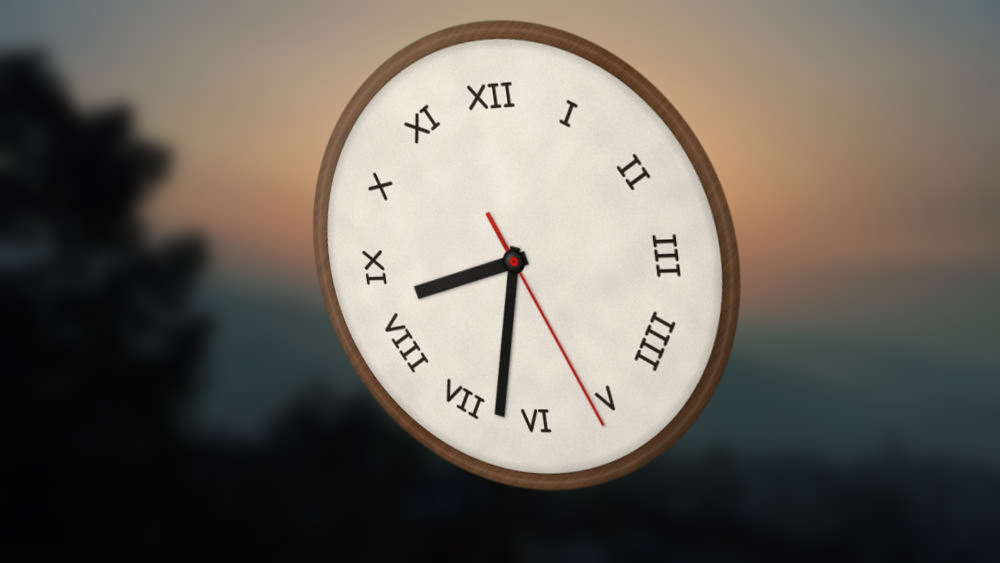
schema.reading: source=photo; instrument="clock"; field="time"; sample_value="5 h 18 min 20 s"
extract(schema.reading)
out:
8 h 32 min 26 s
